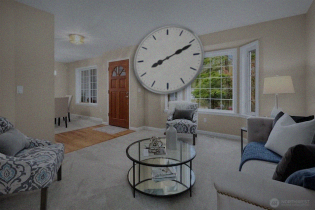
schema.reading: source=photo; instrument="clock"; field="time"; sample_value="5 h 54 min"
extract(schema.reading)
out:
8 h 11 min
